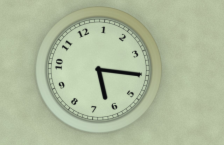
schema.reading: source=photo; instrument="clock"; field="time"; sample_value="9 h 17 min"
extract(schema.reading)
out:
6 h 20 min
